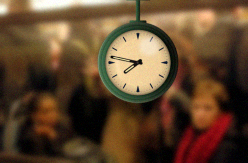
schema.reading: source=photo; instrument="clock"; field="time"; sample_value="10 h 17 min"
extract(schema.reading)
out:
7 h 47 min
